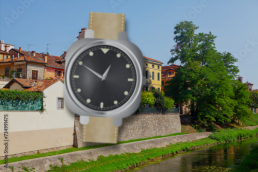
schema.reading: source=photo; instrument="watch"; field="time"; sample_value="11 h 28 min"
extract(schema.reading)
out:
12 h 50 min
